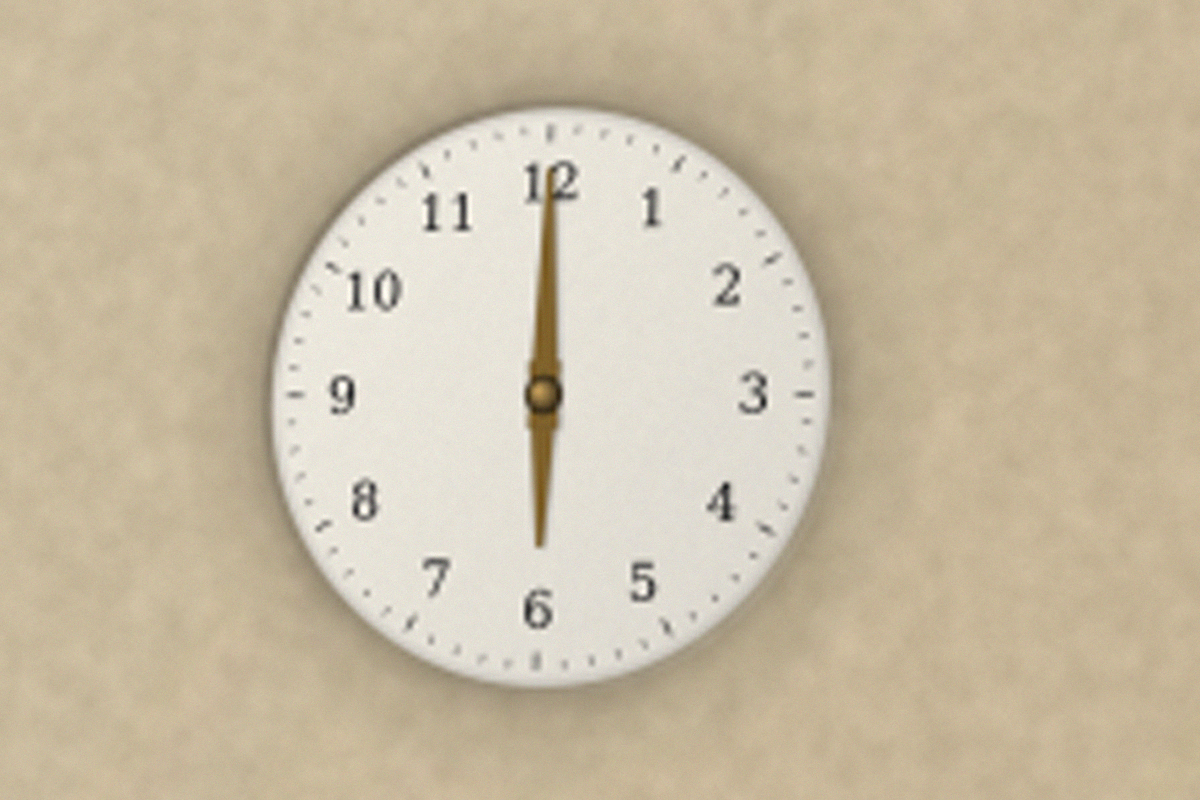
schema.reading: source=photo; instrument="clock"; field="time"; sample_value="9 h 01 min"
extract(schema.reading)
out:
6 h 00 min
